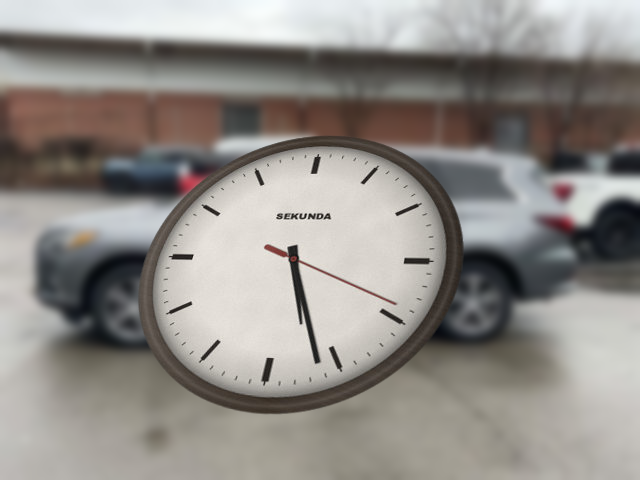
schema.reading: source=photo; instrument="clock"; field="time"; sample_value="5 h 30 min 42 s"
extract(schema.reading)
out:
5 h 26 min 19 s
